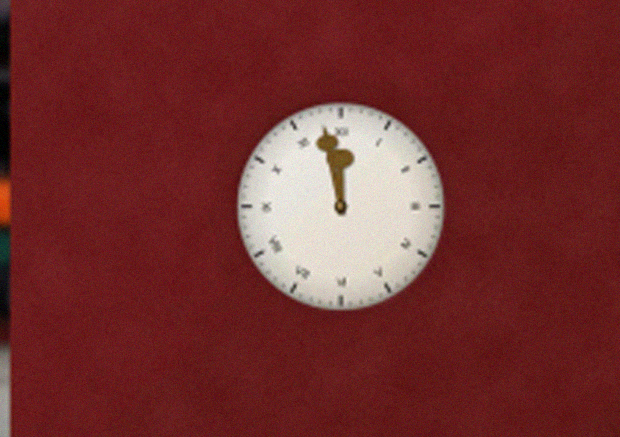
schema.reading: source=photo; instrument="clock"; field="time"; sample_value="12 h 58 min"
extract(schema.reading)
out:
11 h 58 min
